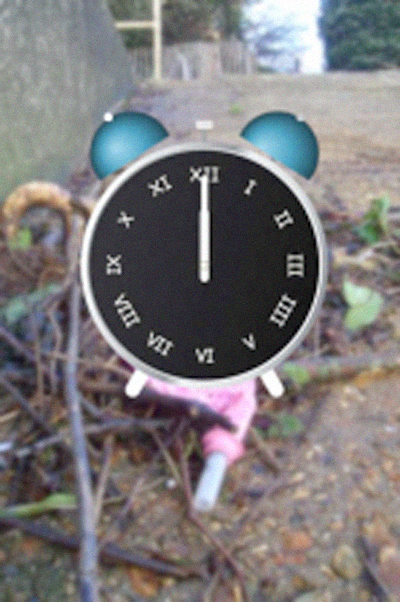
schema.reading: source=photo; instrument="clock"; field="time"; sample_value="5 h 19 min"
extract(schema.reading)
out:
12 h 00 min
